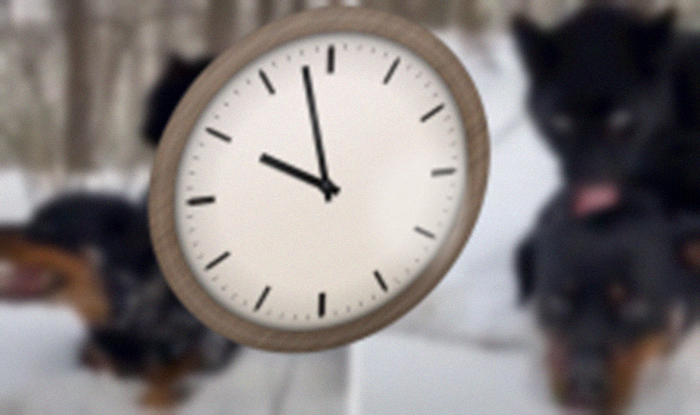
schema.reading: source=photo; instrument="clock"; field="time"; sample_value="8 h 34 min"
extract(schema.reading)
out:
9 h 58 min
